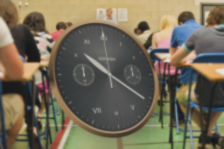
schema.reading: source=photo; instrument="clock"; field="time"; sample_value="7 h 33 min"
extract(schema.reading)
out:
10 h 21 min
